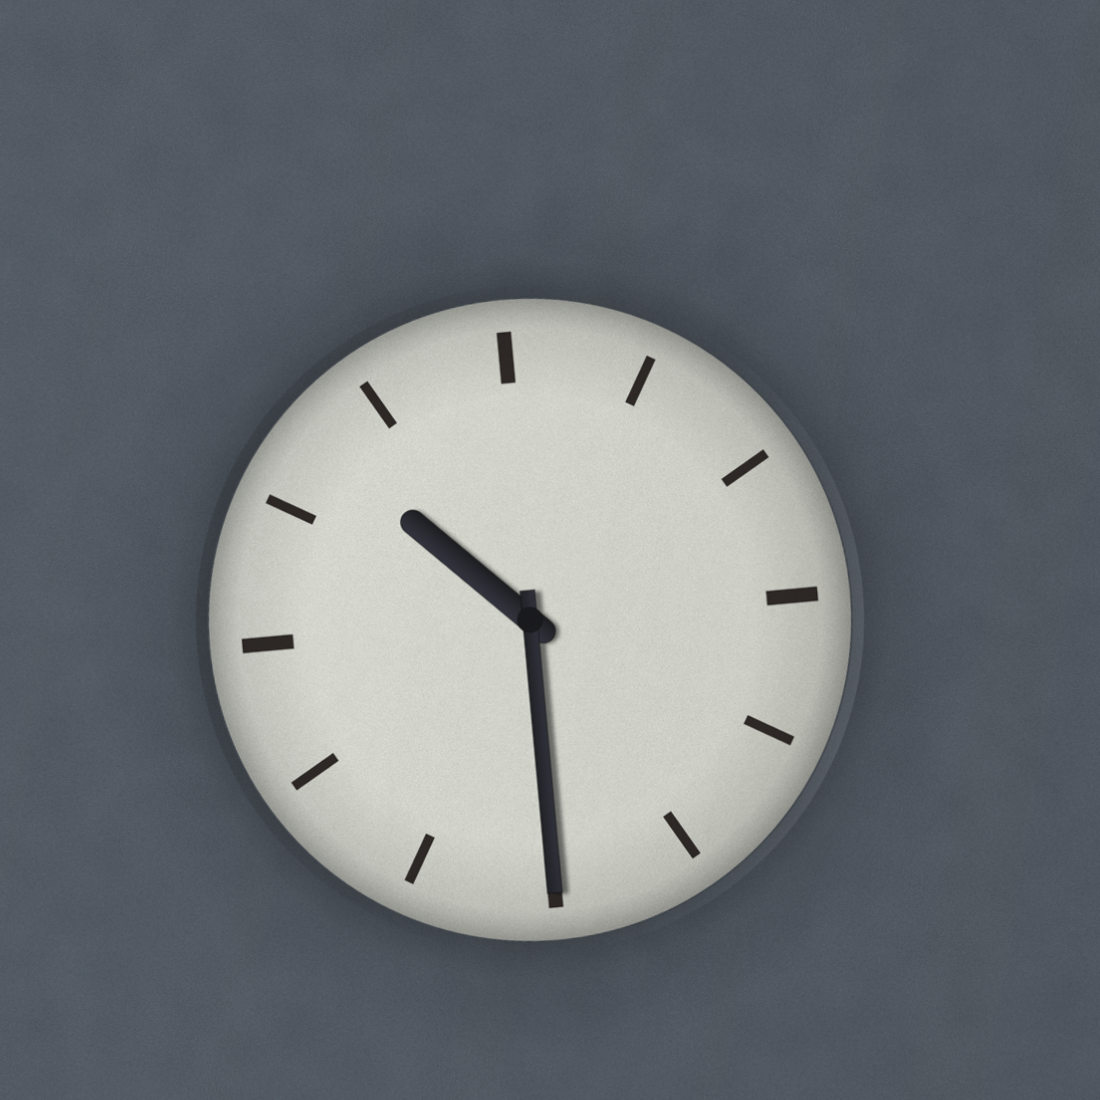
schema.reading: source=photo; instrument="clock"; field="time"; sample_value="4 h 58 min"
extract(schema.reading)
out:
10 h 30 min
